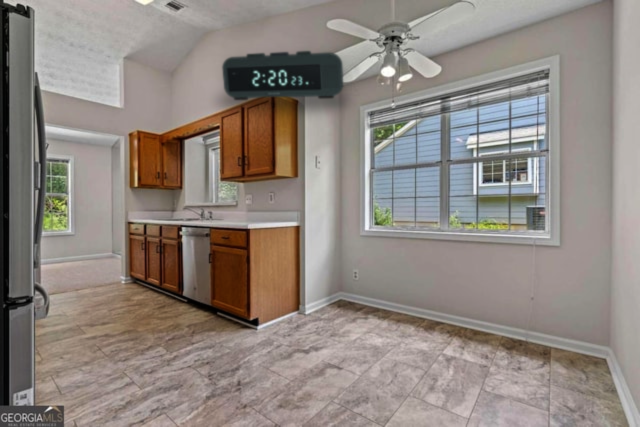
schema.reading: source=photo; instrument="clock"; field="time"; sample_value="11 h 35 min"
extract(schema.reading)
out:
2 h 20 min
